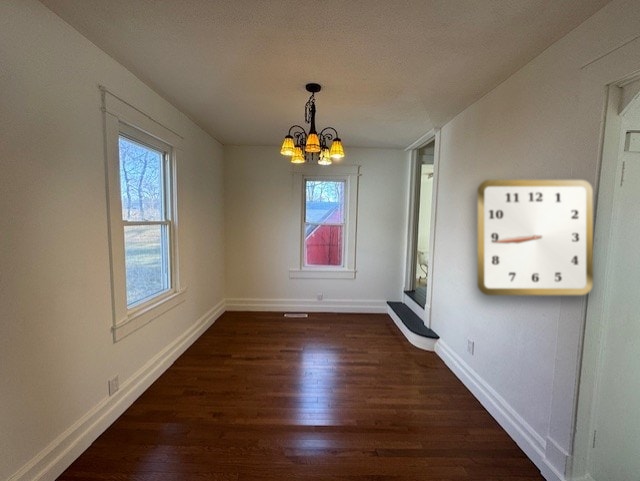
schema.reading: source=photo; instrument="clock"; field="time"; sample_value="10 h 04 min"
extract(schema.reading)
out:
8 h 44 min
